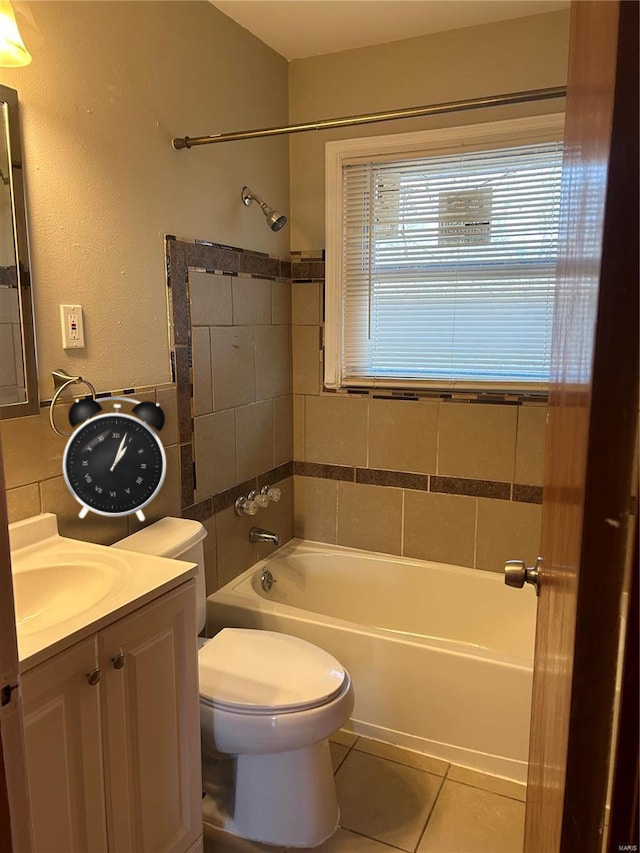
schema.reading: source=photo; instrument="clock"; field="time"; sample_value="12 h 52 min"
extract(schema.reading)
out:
1 h 03 min
